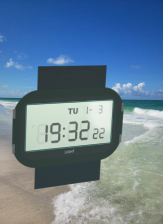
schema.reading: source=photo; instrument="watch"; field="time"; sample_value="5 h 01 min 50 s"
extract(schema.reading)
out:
19 h 32 min 22 s
